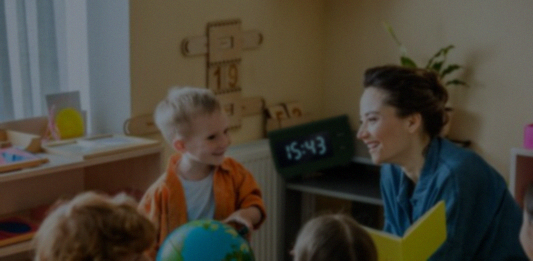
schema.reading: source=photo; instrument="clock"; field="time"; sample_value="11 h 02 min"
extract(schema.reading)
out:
15 h 43 min
